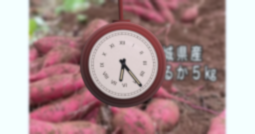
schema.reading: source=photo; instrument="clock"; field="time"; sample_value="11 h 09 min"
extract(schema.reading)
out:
6 h 24 min
